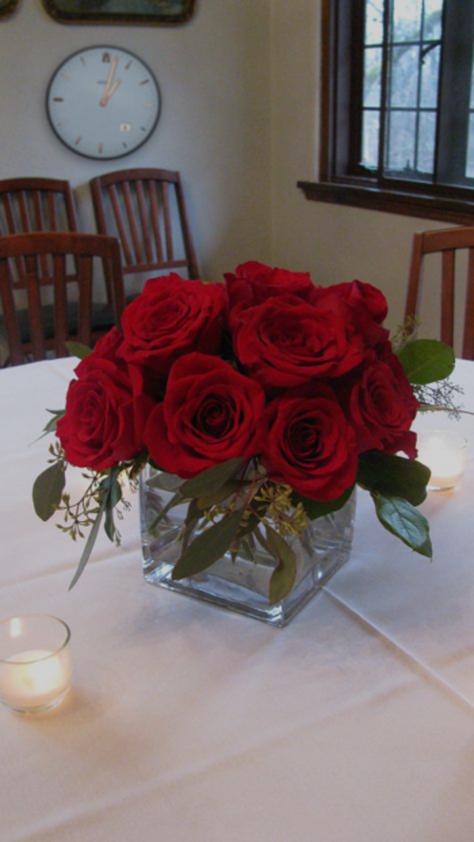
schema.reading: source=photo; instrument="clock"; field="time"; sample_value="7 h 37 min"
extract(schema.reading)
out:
1 h 02 min
